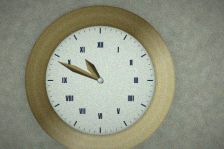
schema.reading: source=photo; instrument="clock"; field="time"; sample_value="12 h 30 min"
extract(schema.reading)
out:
10 h 49 min
